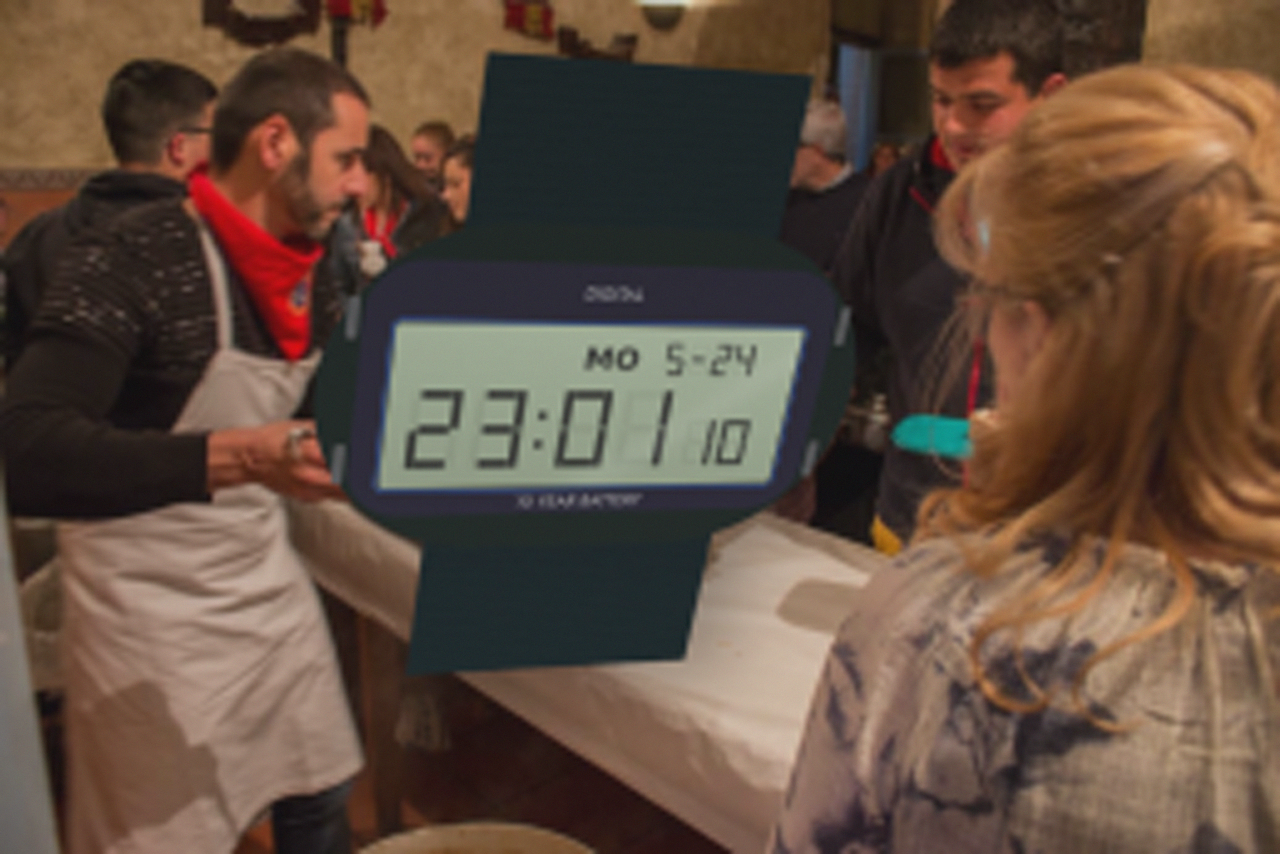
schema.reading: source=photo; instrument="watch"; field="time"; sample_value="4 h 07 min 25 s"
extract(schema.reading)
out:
23 h 01 min 10 s
